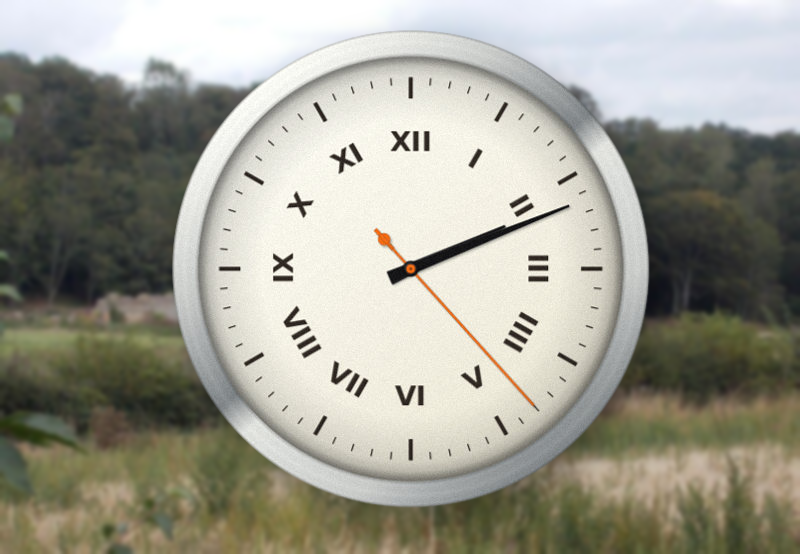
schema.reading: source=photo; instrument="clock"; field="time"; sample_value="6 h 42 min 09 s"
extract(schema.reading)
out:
2 h 11 min 23 s
